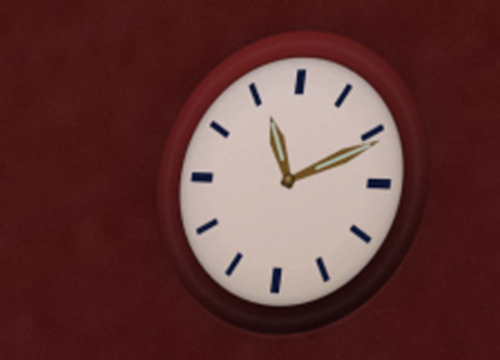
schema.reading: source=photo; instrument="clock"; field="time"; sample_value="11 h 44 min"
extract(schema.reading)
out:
11 h 11 min
